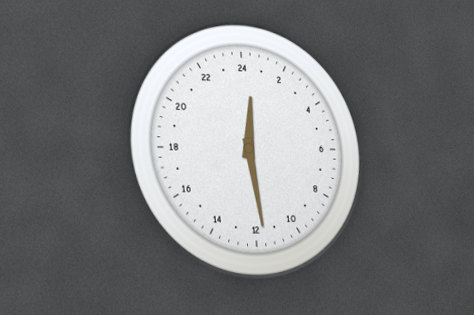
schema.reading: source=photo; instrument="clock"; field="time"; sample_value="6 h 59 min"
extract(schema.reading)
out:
0 h 29 min
